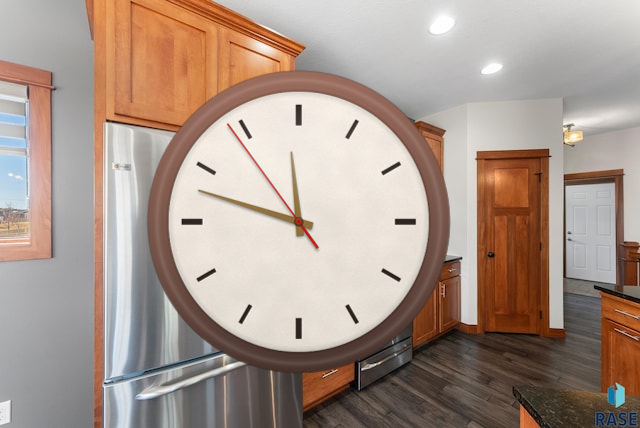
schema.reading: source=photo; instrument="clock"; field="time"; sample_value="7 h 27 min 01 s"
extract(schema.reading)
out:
11 h 47 min 54 s
